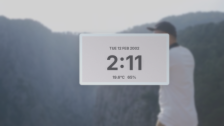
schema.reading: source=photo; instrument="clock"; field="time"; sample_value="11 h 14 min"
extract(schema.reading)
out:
2 h 11 min
